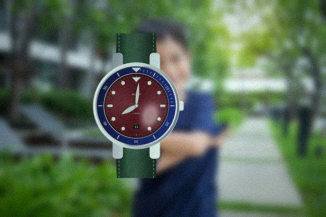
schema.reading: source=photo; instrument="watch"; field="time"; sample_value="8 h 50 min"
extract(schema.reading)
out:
8 h 01 min
